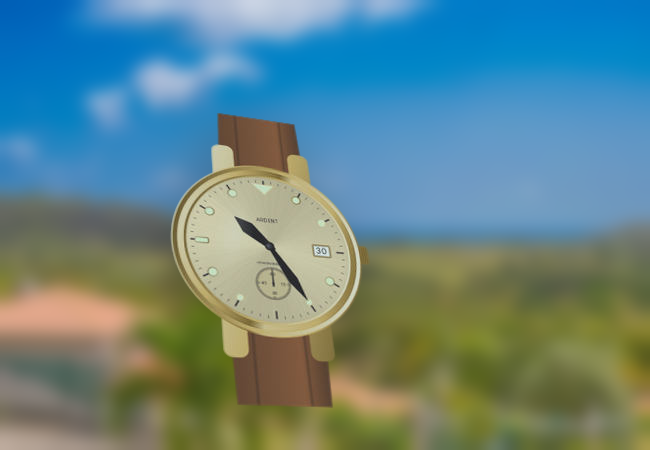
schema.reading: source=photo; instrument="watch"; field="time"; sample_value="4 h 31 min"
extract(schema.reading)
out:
10 h 25 min
